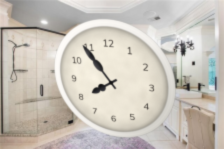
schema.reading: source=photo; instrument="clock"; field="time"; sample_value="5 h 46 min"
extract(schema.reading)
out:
7 h 54 min
